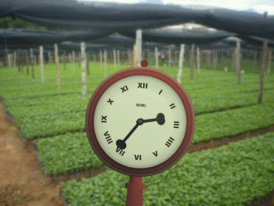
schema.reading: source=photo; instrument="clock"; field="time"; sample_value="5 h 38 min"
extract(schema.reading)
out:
2 h 36 min
